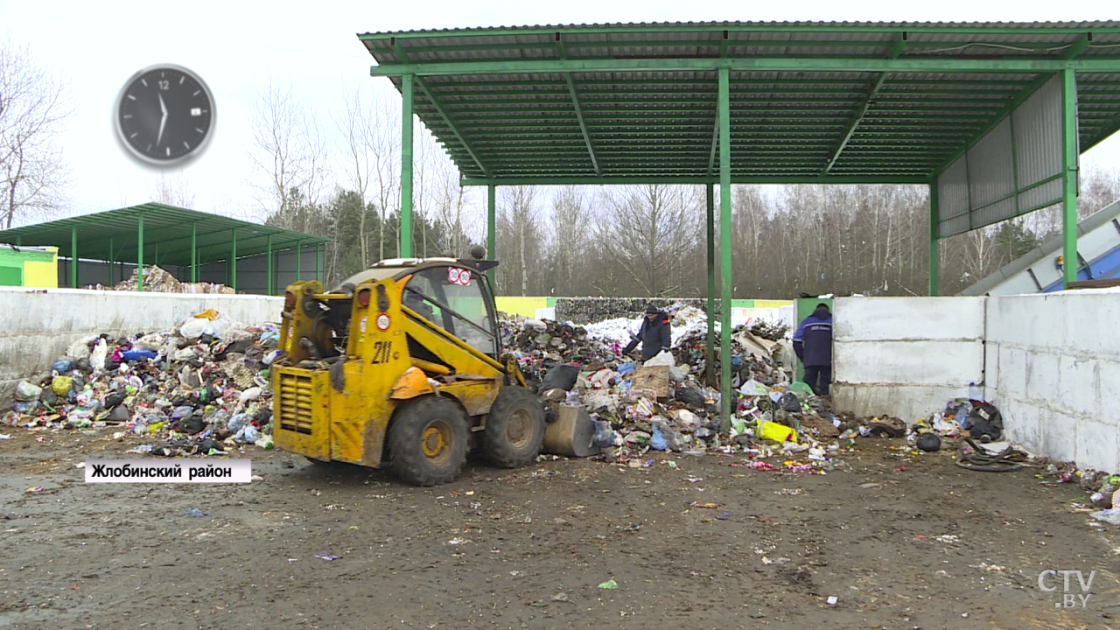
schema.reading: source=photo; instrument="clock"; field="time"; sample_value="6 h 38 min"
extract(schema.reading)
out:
11 h 33 min
